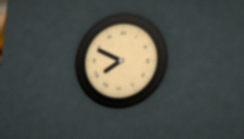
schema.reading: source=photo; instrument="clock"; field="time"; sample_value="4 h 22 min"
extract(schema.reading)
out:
7 h 49 min
